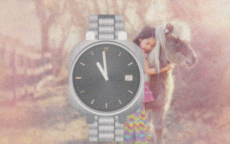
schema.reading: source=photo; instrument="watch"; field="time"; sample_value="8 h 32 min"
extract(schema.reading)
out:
10 h 59 min
